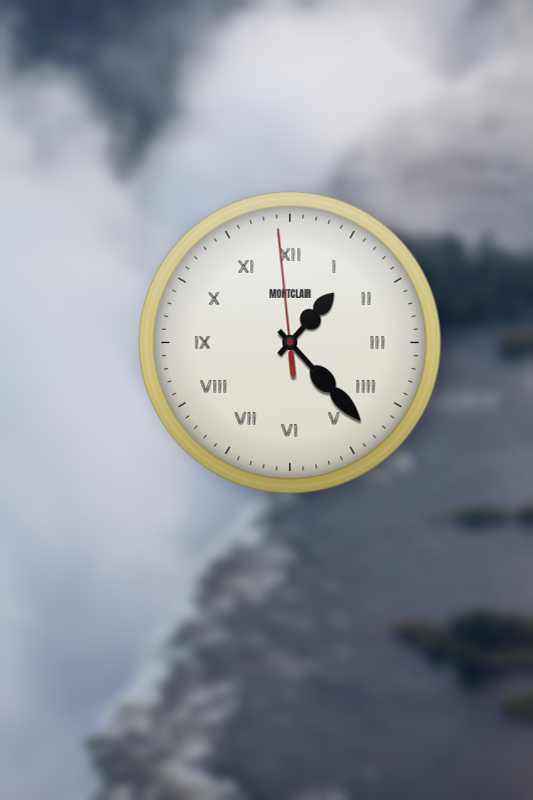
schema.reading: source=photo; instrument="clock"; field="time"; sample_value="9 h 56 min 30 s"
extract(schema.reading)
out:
1 h 22 min 59 s
